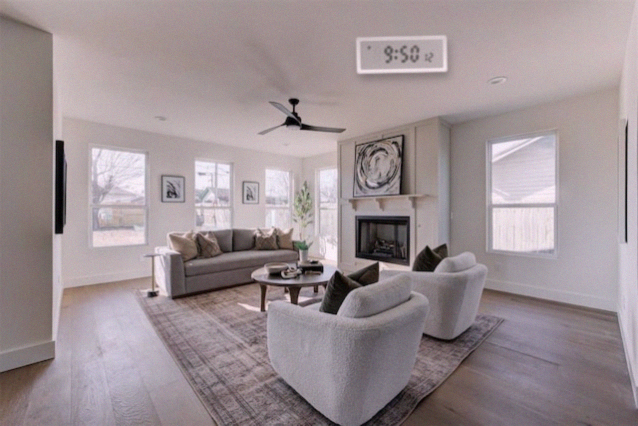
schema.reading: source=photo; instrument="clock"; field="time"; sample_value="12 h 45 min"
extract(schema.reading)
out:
9 h 50 min
